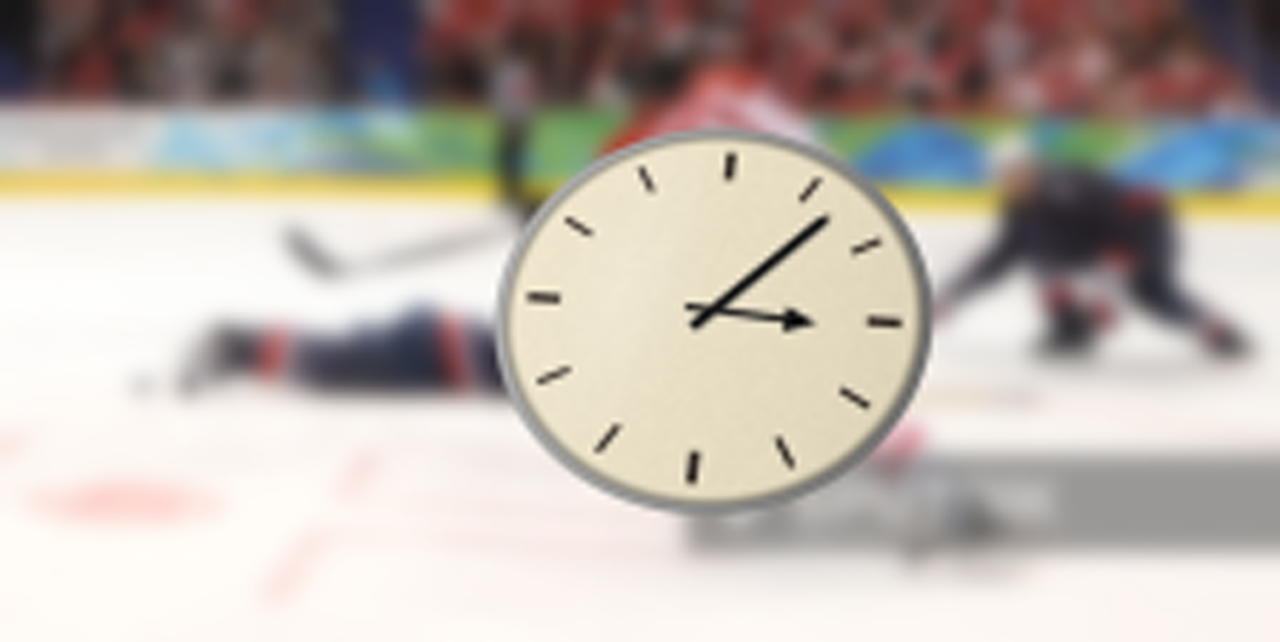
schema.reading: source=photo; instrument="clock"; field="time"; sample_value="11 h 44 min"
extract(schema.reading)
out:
3 h 07 min
